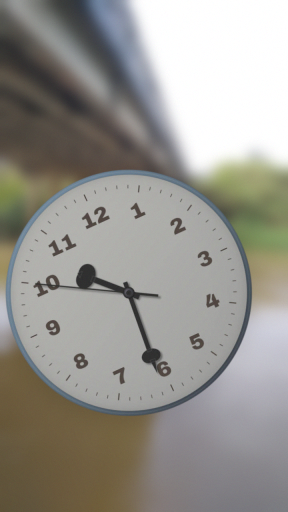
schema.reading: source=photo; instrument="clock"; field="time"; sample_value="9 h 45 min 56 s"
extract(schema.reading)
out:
10 h 30 min 50 s
